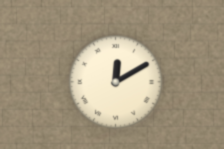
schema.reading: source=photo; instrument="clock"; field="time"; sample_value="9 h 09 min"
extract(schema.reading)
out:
12 h 10 min
